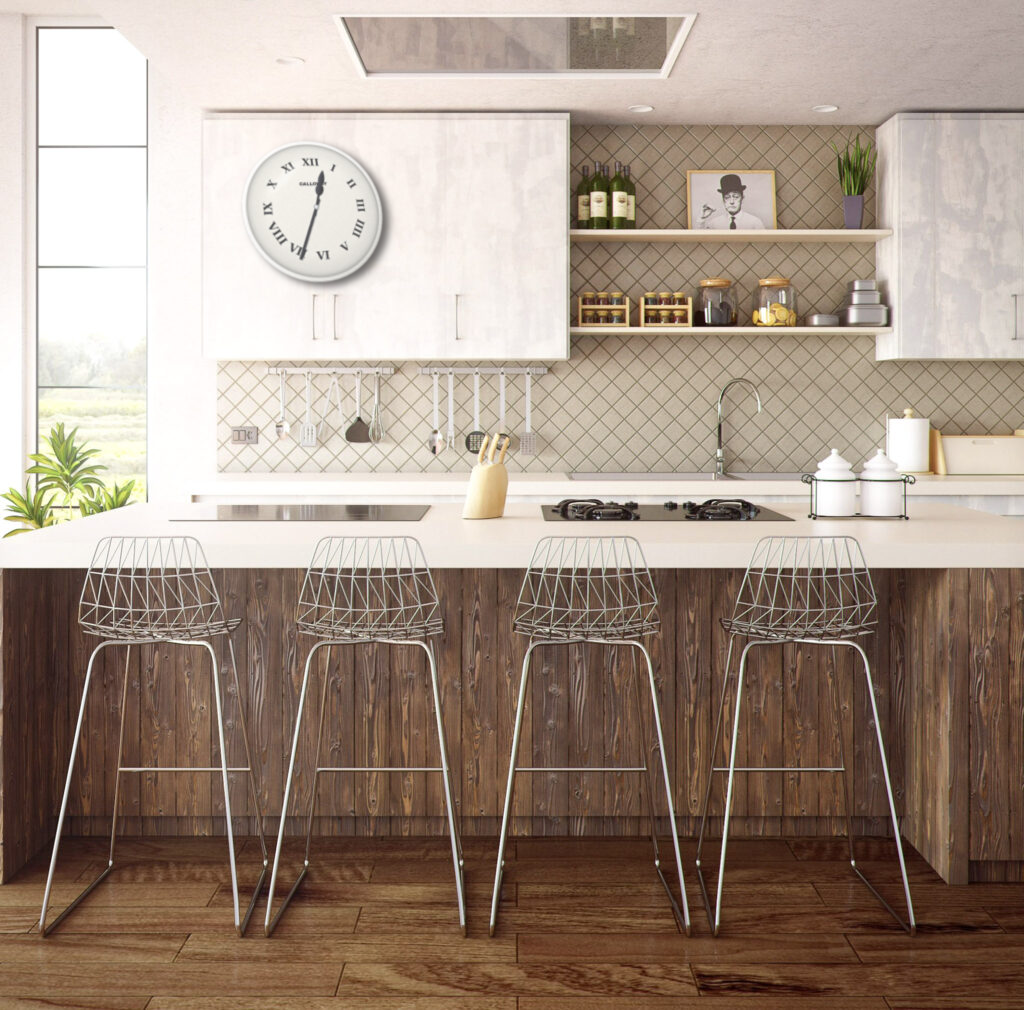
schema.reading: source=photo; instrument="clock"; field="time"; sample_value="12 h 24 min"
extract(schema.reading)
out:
12 h 34 min
